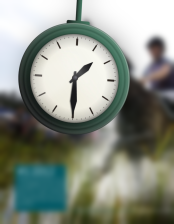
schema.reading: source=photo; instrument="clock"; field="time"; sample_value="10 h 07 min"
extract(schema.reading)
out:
1 h 30 min
